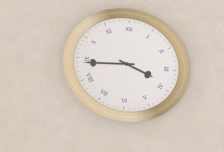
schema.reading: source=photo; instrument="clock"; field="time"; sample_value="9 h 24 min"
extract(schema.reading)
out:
3 h 44 min
